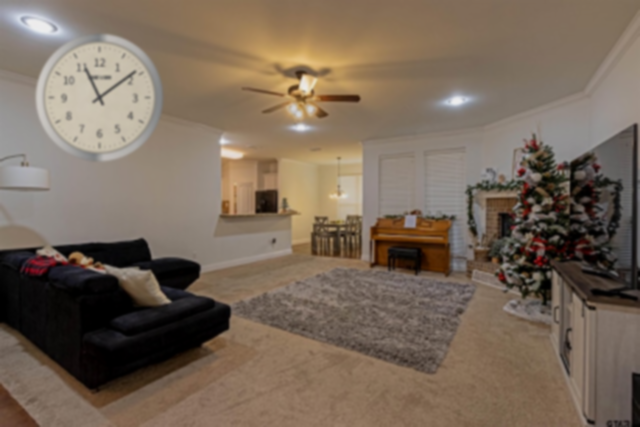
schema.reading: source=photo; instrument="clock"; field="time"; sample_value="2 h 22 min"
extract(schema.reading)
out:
11 h 09 min
